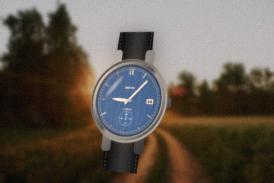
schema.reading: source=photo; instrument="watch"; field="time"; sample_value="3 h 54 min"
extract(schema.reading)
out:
9 h 07 min
